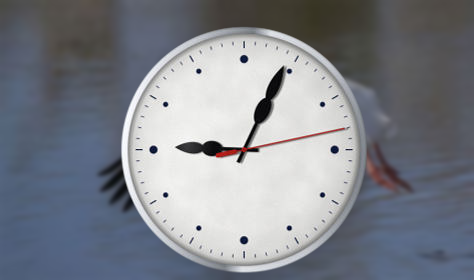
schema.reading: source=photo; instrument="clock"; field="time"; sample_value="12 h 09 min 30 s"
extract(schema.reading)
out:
9 h 04 min 13 s
